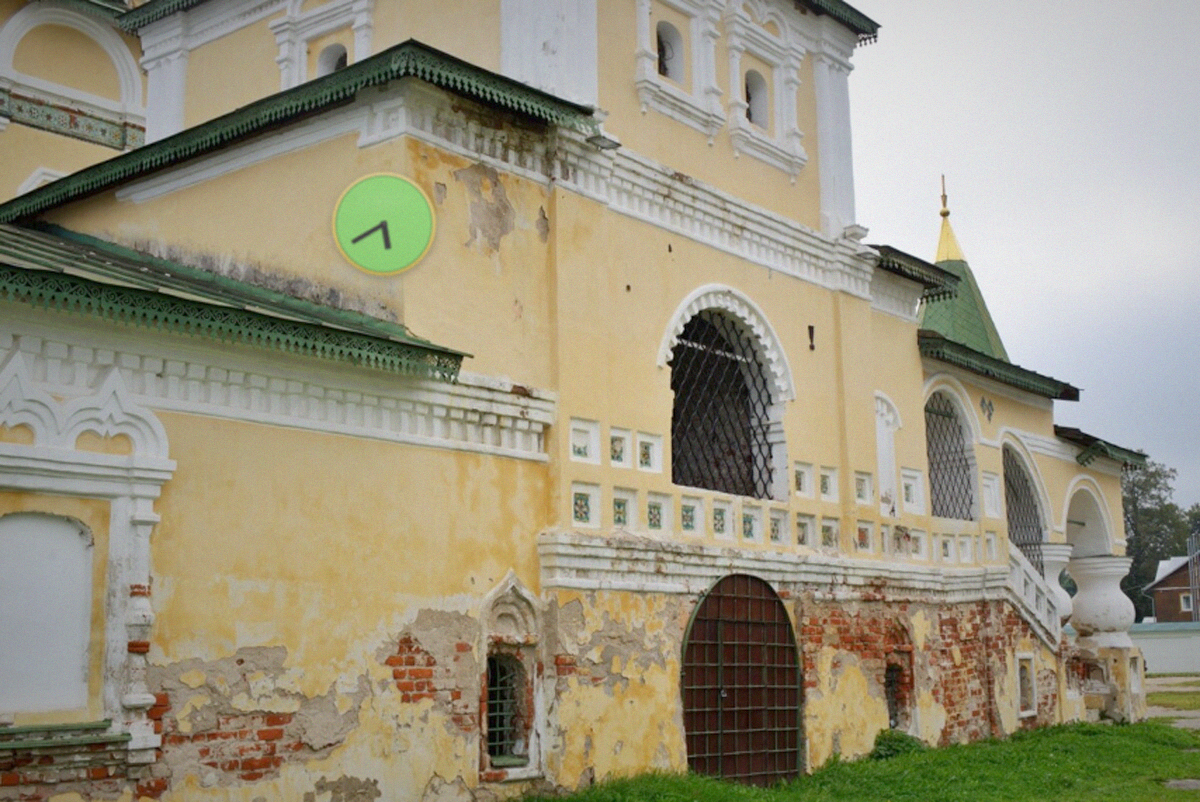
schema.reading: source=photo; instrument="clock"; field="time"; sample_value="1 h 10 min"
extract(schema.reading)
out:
5 h 40 min
